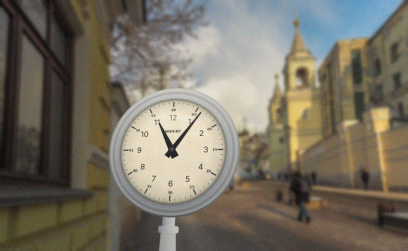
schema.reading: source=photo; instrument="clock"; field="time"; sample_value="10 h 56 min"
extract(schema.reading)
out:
11 h 06 min
